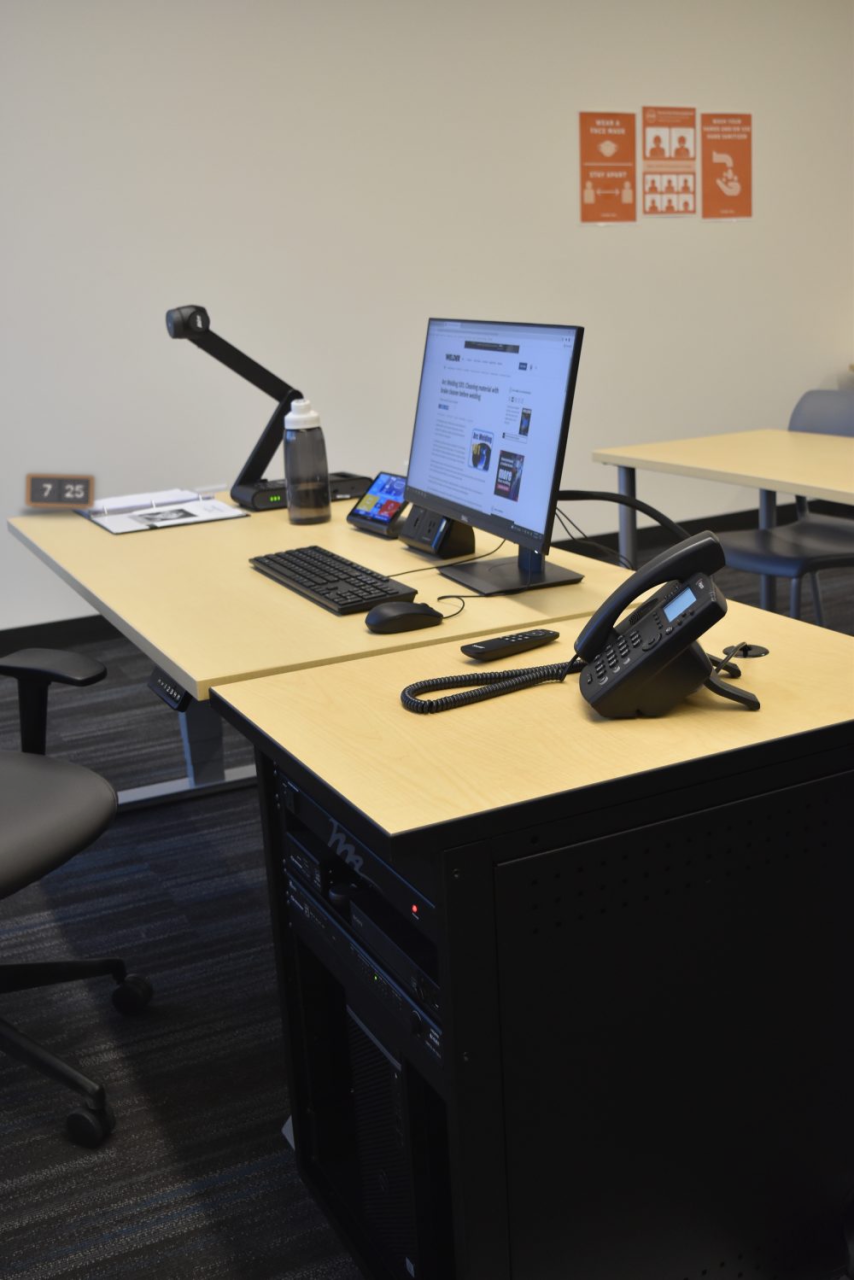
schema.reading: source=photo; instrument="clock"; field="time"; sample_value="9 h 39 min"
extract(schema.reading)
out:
7 h 25 min
